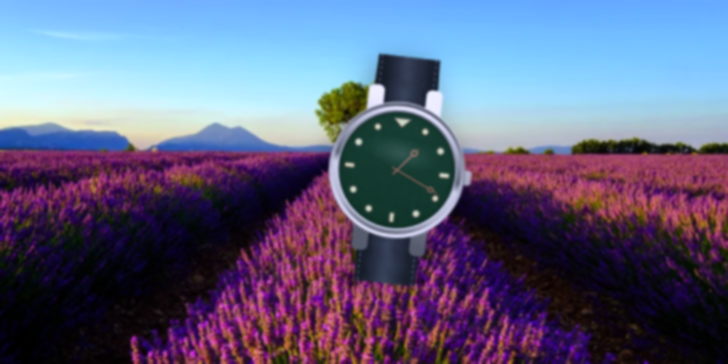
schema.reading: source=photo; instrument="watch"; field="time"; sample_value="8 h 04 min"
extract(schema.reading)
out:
1 h 19 min
